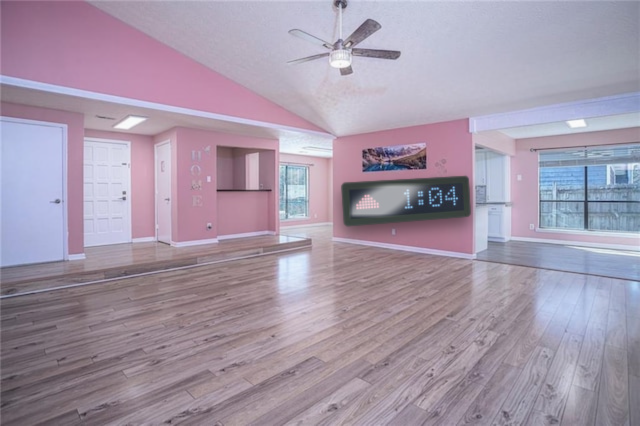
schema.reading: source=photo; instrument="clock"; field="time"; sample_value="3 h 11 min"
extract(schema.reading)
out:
1 h 04 min
